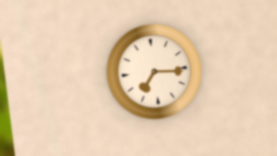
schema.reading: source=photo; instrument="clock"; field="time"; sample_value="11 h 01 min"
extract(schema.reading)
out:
7 h 16 min
